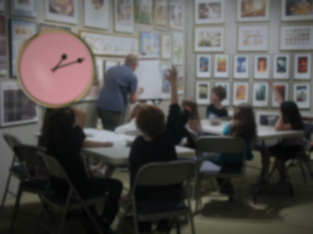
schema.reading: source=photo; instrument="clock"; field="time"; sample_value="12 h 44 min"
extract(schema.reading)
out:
1 h 12 min
